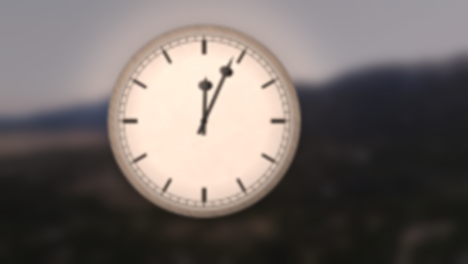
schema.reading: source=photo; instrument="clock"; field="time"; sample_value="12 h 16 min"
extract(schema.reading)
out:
12 h 04 min
